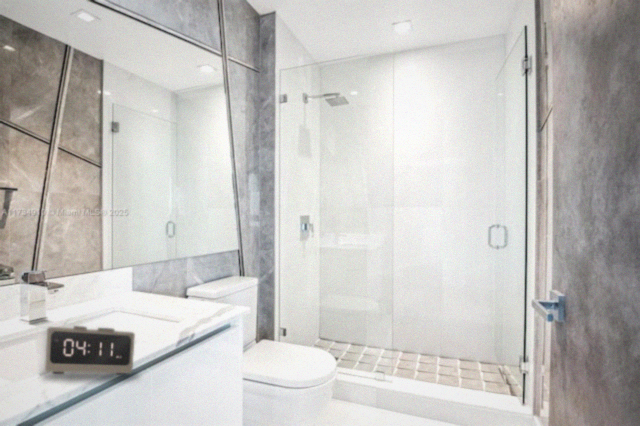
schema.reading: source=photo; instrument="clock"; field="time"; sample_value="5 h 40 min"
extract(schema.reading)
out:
4 h 11 min
